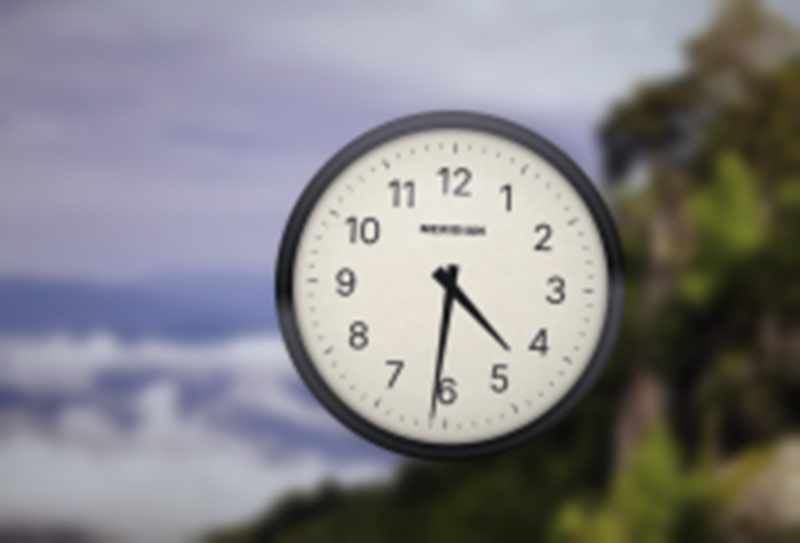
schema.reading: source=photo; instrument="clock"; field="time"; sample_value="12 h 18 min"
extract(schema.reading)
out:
4 h 31 min
